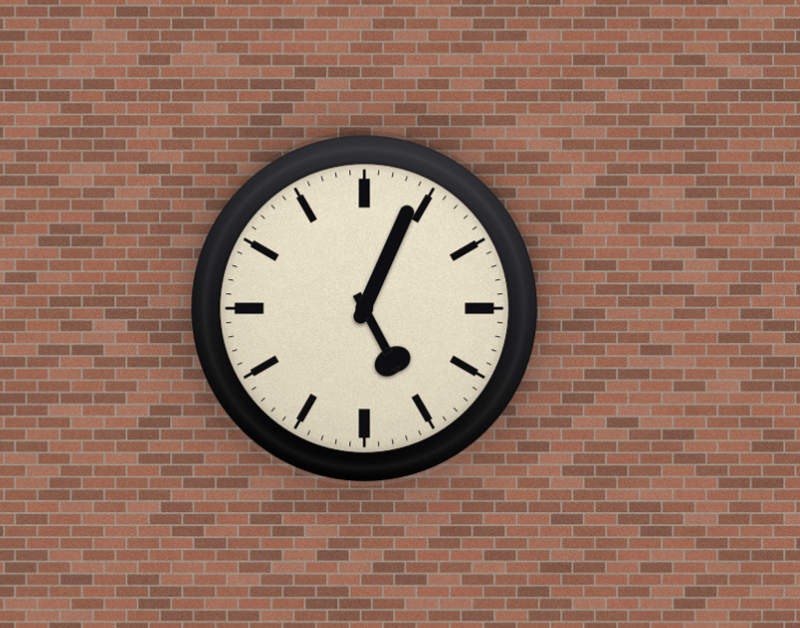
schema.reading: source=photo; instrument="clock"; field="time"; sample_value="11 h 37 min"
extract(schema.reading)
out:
5 h 04 min
